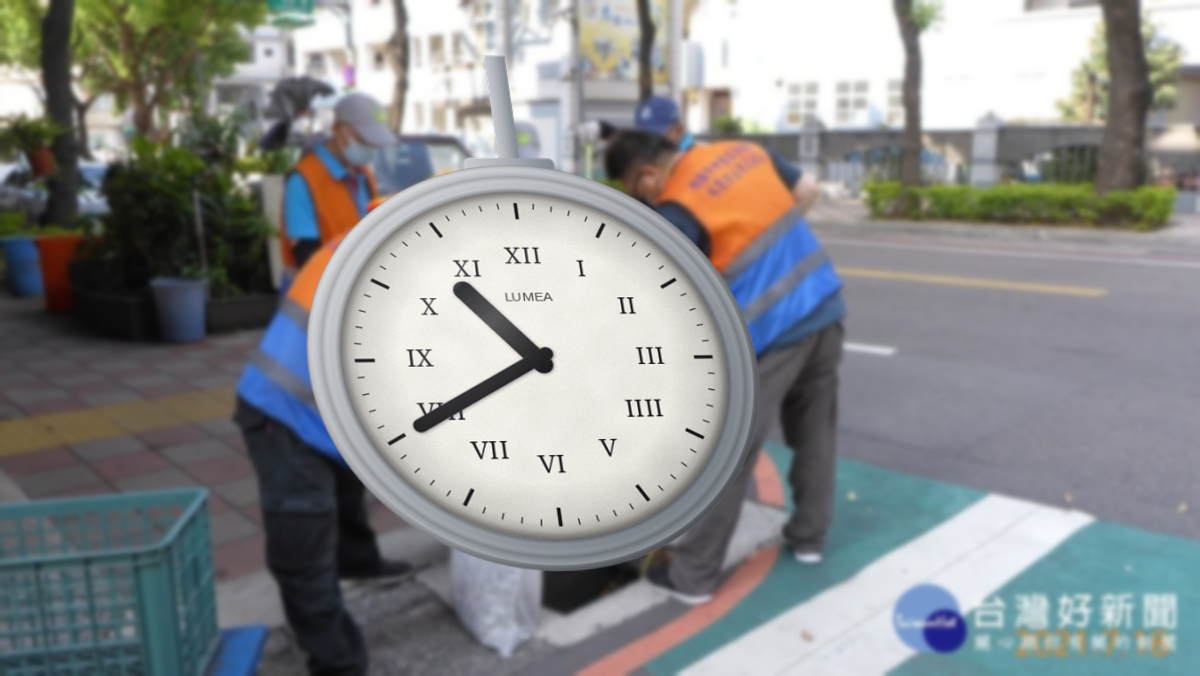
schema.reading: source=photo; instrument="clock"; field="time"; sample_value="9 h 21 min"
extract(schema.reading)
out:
10 h 40 min
